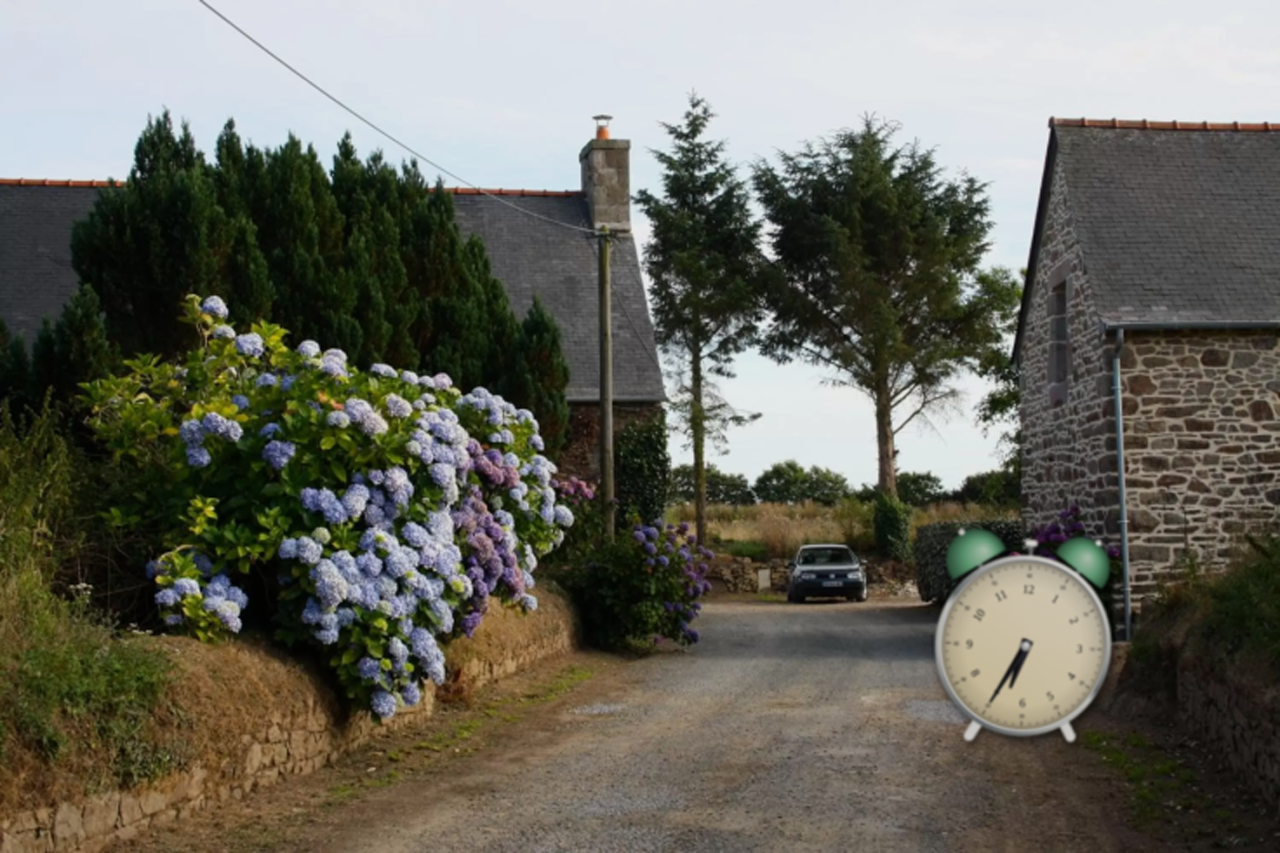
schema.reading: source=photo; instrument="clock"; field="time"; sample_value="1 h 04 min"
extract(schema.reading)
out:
6 h 35 min
